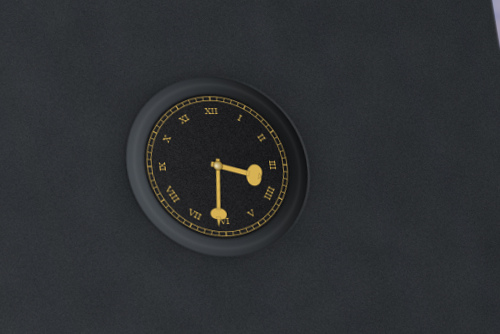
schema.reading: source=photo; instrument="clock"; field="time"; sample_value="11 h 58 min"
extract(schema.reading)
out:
3 h 31 min
